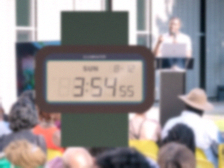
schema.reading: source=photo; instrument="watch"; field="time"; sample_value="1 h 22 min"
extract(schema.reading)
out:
3 h 54 min
